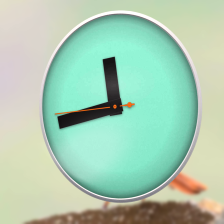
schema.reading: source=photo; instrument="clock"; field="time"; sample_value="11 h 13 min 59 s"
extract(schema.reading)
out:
11 h 42 min 44 s
